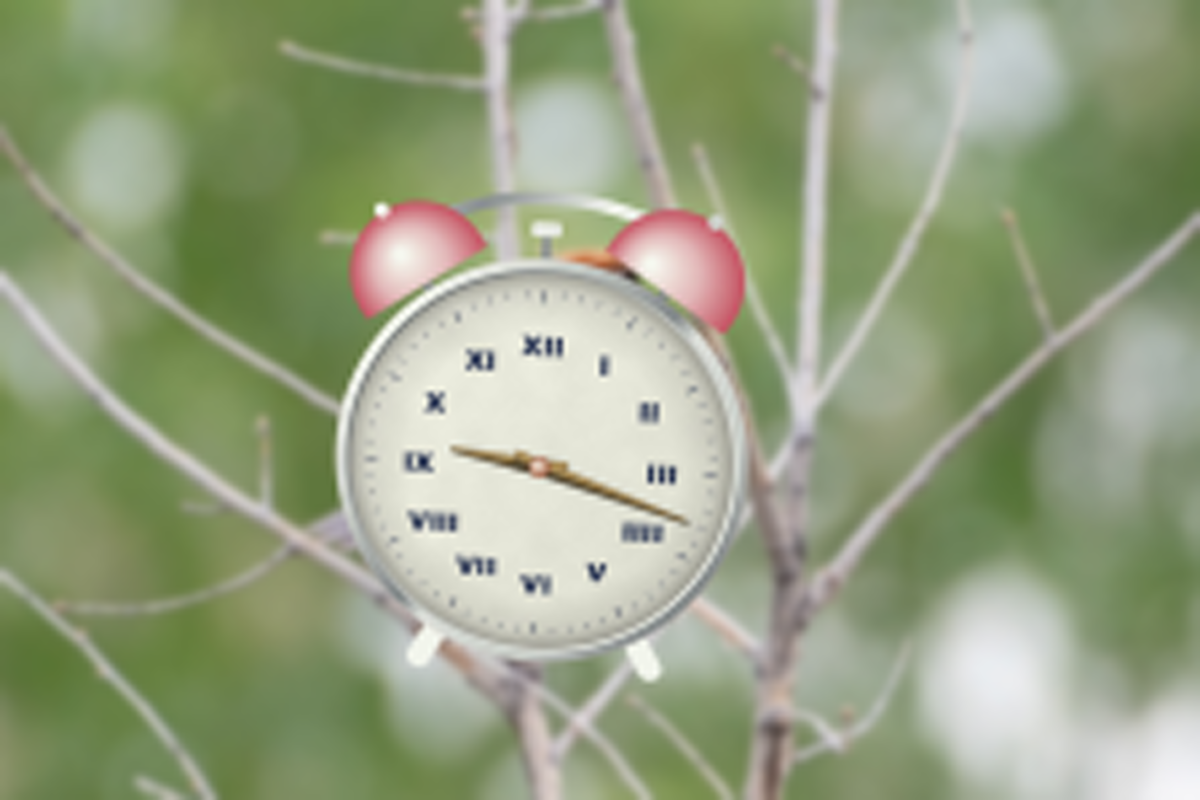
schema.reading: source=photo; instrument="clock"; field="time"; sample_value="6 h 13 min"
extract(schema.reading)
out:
9 h 18 min
